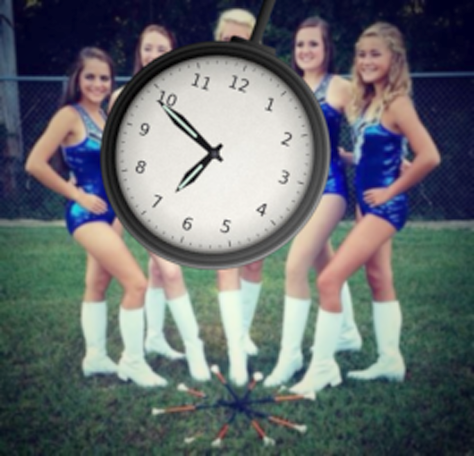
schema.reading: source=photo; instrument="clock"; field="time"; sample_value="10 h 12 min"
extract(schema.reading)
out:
6 h 49 min
